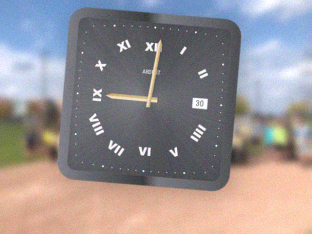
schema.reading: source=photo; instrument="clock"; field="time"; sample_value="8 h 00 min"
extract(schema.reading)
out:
9 h 01 min
